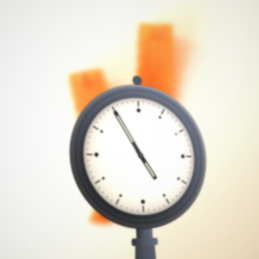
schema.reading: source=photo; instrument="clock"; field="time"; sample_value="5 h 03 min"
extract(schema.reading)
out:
4 h 55 min
